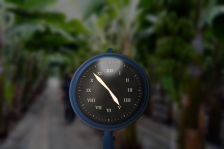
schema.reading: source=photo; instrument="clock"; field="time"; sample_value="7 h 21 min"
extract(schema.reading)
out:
4 h 53 min
